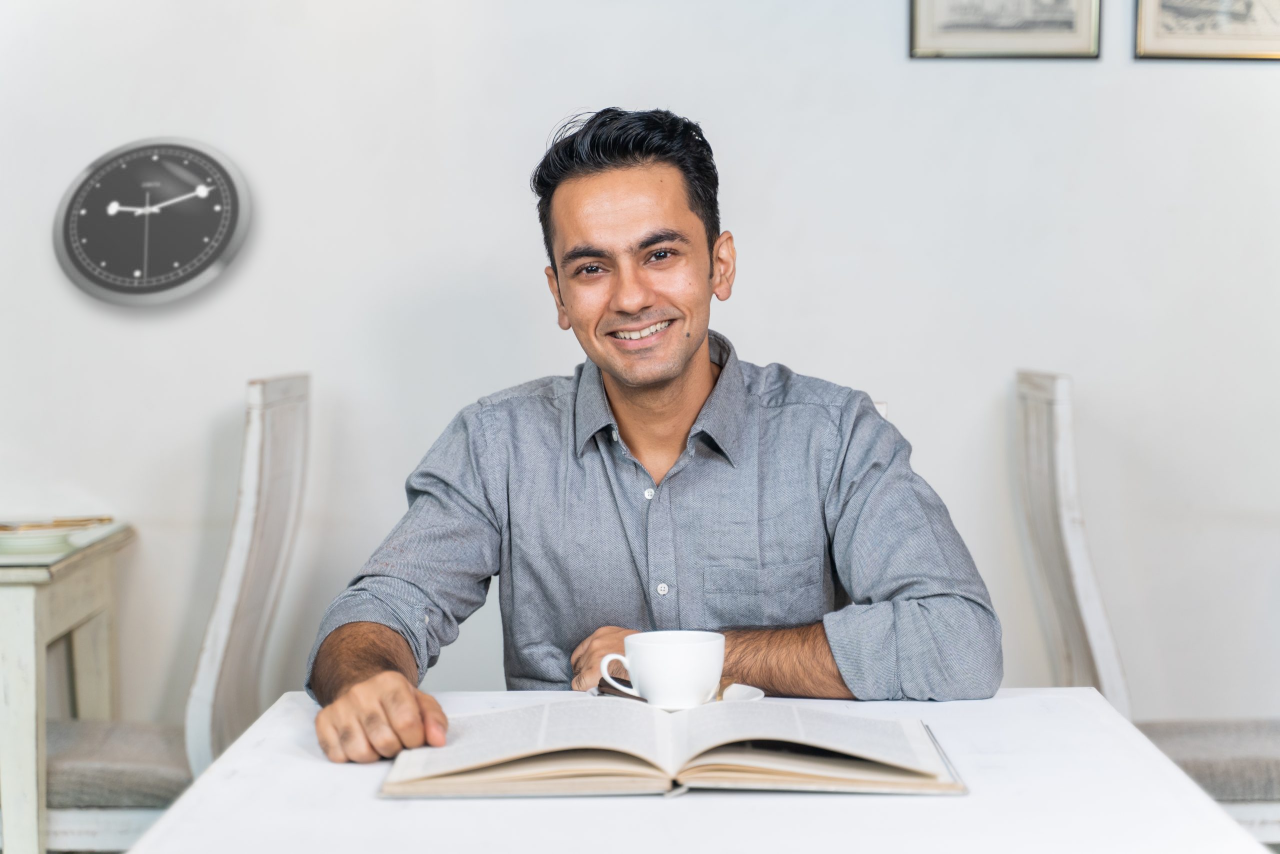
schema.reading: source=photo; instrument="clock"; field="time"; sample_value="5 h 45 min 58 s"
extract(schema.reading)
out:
9 h 11 min 29 s
